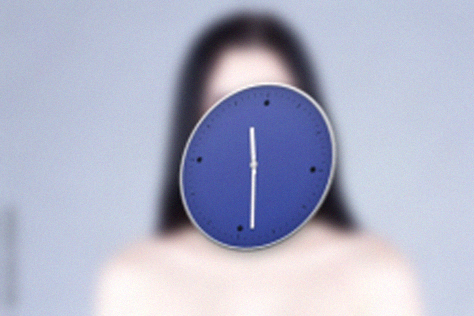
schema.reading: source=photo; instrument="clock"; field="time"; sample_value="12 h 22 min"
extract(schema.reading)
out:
11 h 28 min
